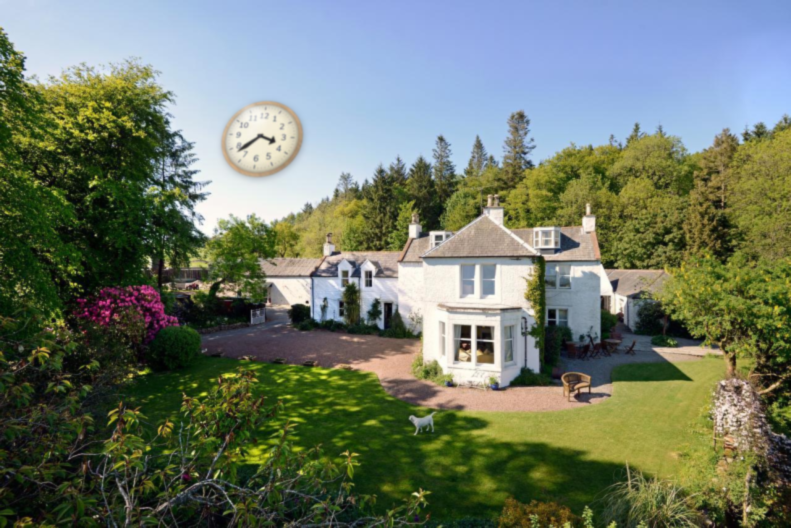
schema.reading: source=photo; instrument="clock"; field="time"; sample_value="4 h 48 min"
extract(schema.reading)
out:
3 h 38 min
